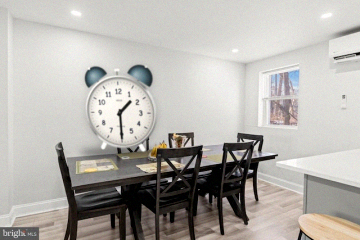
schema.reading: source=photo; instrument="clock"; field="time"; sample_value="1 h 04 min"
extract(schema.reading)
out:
1 h 30 min
